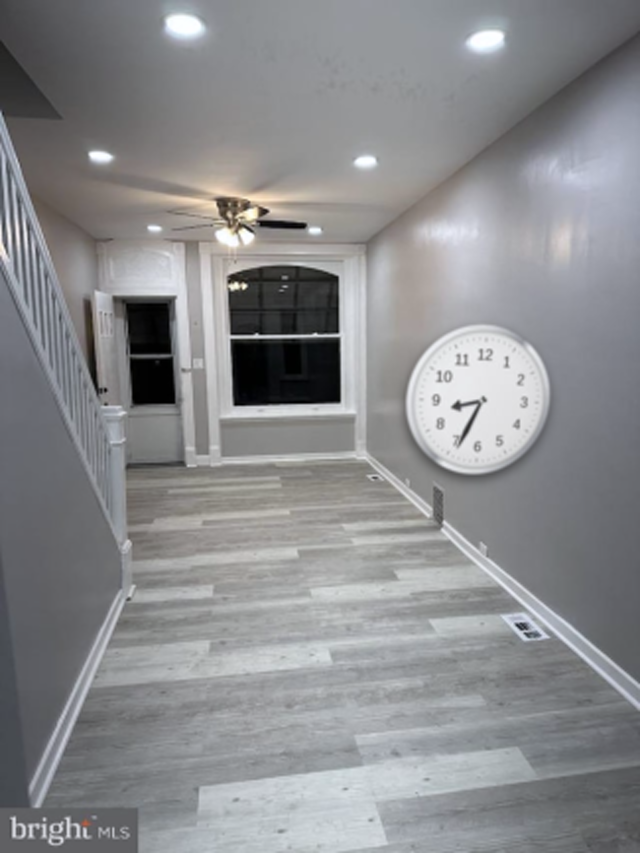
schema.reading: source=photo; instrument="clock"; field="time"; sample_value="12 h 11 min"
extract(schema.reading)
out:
8 h 34 min
